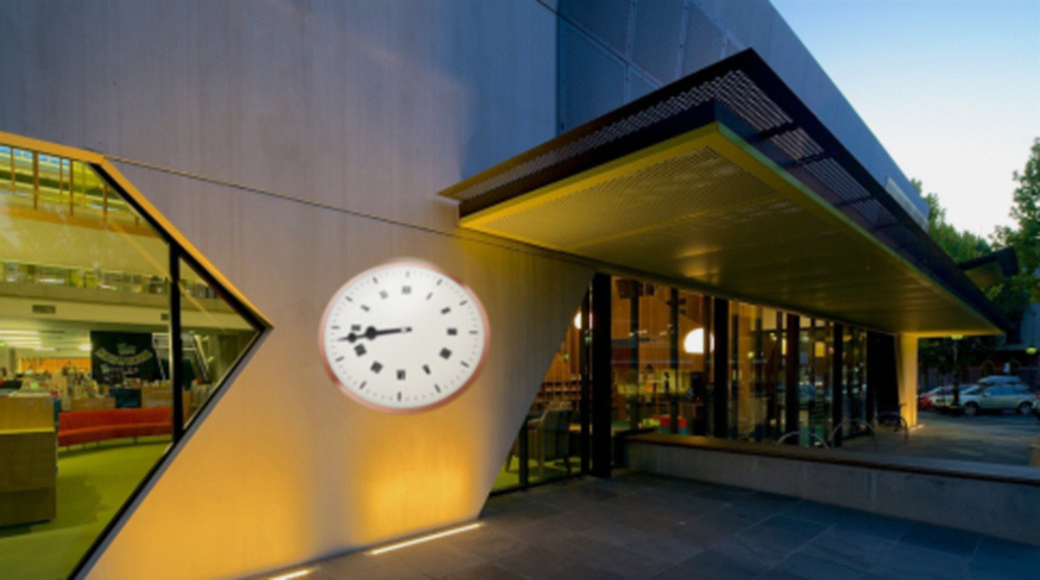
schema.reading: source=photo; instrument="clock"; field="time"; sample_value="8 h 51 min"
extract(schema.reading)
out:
8 h 43 min
